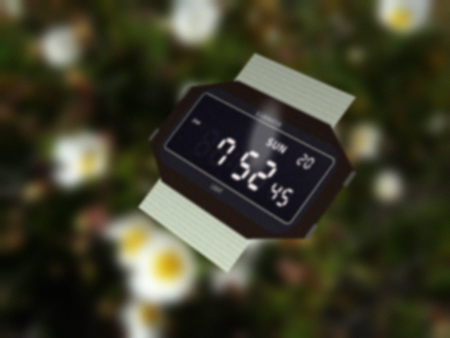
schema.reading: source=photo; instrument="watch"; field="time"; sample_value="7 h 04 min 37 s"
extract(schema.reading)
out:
7 h 52 min 45 s
